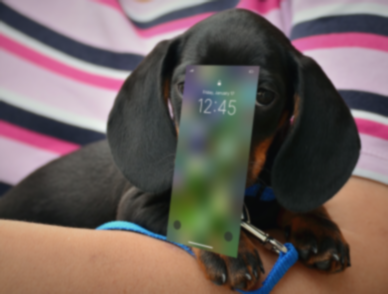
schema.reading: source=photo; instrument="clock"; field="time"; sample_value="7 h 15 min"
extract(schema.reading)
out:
12 h 45 min
